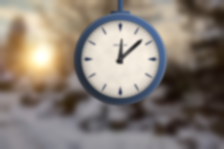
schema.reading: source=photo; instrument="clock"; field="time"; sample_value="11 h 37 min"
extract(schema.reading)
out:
12 h 08 min
